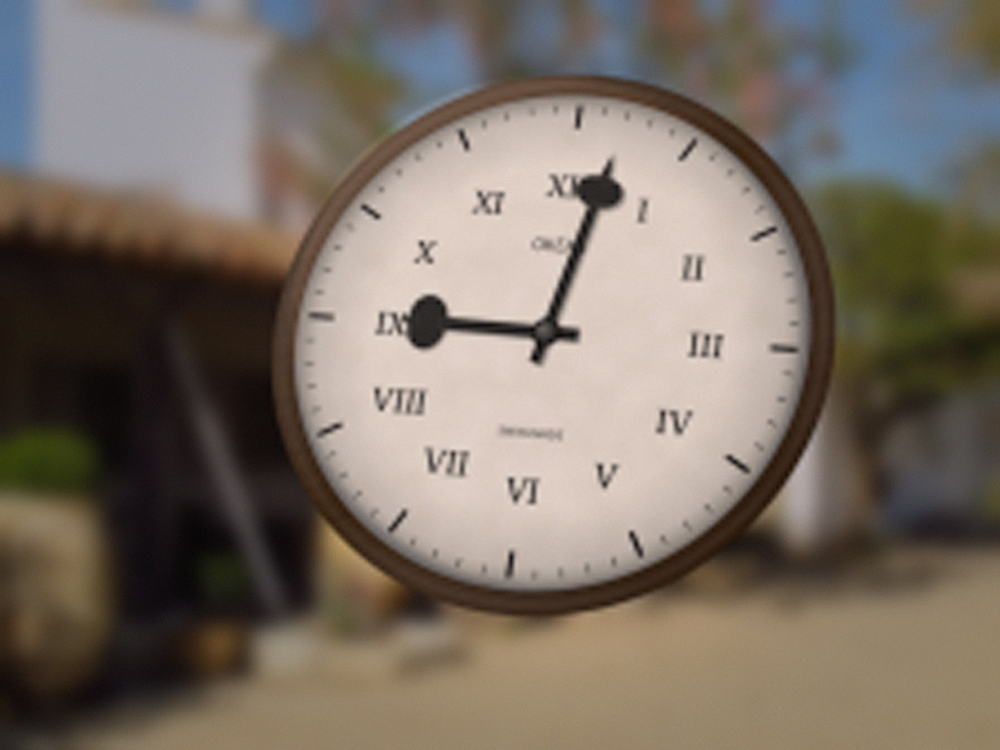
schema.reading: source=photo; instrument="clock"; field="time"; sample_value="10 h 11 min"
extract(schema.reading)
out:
9 h 02 min
